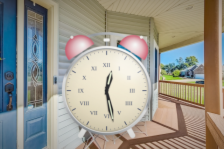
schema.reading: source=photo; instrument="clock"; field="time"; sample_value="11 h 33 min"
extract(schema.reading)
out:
12 h 28 min
